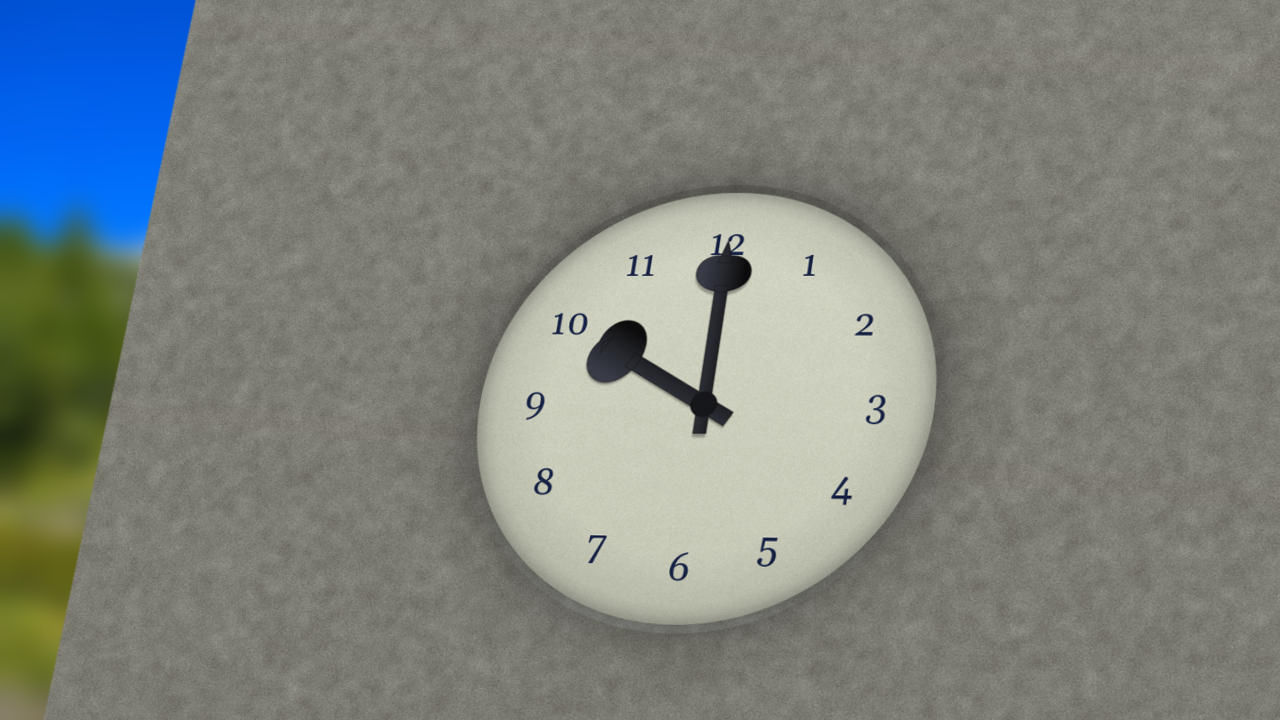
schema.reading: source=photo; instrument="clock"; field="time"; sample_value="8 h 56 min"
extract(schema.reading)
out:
10 h 00 min
